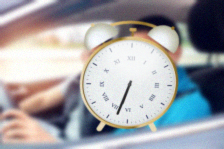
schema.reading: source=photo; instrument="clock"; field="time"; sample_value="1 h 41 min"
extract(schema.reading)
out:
6 h 33 min
